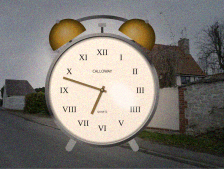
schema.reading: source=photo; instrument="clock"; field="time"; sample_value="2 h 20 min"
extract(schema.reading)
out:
6 h 48 min
